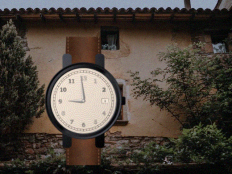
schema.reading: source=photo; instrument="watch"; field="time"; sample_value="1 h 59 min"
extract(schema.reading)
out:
8 h 59 min
